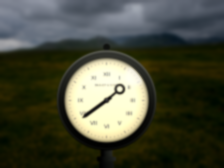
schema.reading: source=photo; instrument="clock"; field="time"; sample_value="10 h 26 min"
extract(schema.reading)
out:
1 h 39 min
